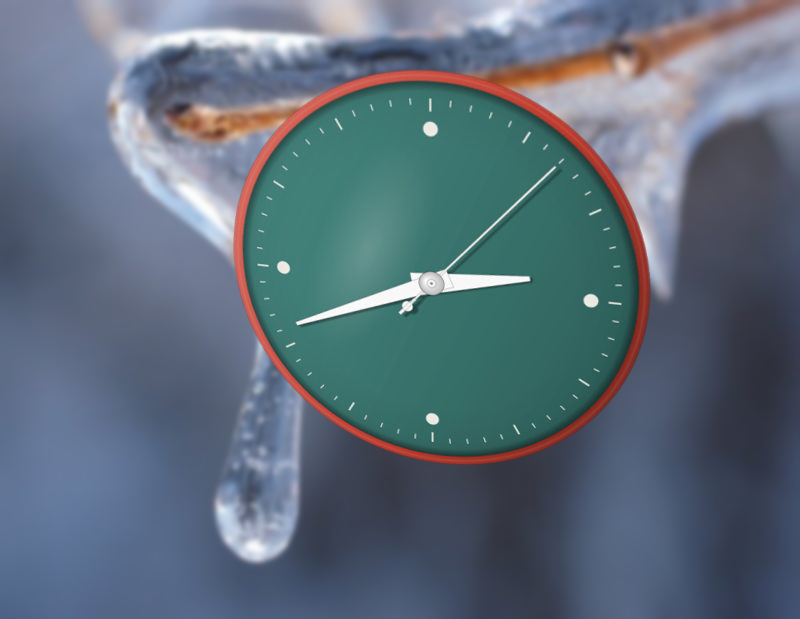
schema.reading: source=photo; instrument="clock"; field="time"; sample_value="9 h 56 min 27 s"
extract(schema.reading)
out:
2 h 41 min 07 s
